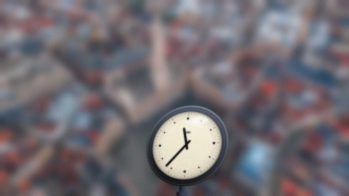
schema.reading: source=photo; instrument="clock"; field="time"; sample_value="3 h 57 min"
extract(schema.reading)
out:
11 h 37 min
